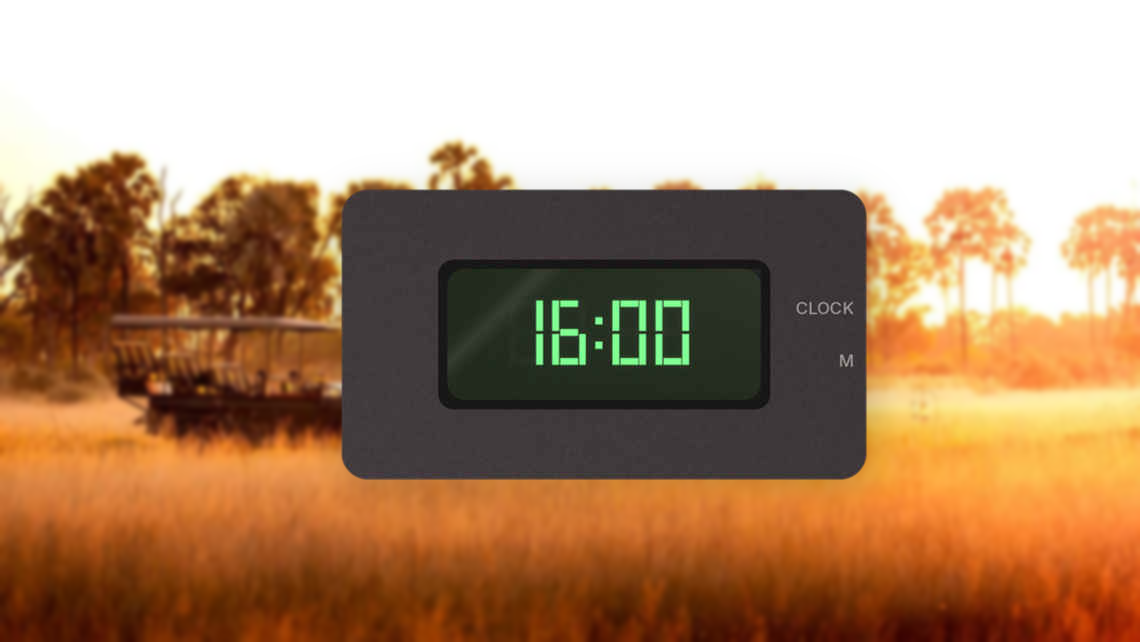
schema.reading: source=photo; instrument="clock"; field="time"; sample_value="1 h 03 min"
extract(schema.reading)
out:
16 h 00 min
